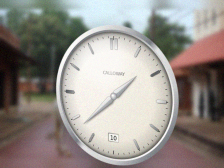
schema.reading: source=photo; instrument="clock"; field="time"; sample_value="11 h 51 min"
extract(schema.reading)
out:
1 h 38 min
